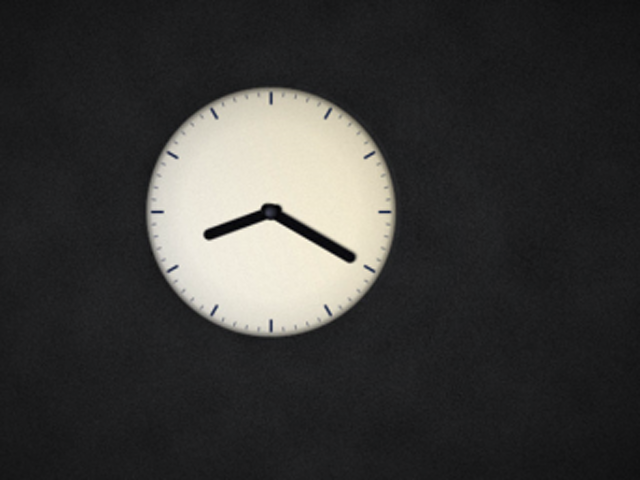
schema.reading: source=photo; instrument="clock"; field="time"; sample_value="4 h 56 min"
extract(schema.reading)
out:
8 h 20 min
